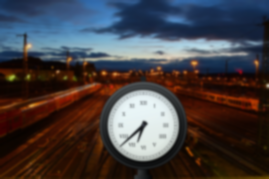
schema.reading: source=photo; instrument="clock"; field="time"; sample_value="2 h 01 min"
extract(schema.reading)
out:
6 h 38 min
